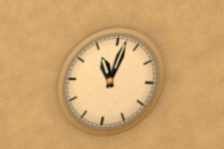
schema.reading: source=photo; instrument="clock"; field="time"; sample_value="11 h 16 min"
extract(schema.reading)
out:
11 h 02 min
